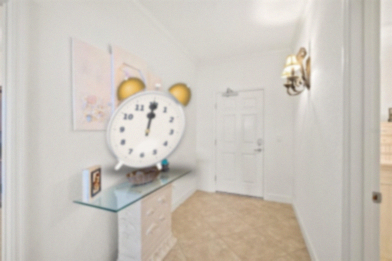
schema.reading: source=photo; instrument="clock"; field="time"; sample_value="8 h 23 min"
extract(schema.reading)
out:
12 h 00 min
